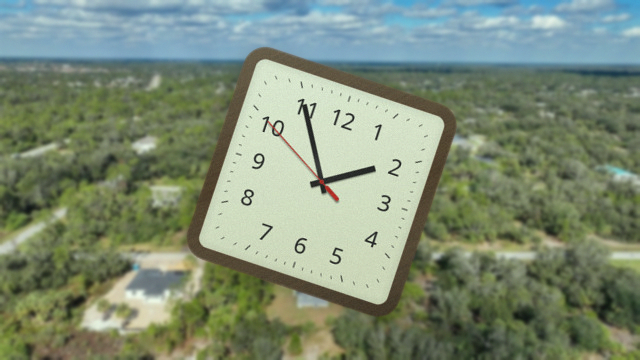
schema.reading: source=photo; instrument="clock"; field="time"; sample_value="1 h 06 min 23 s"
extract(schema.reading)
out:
1 h 54 min 50 s
